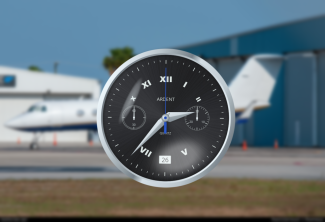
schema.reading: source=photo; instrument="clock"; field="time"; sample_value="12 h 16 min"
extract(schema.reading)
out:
2 h 37 min
